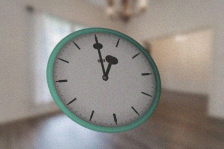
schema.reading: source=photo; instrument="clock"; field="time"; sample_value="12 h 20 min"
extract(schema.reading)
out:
1 h 00 min
